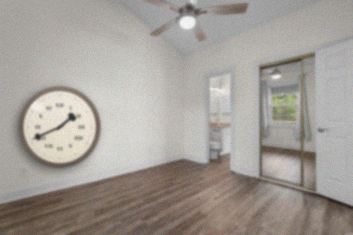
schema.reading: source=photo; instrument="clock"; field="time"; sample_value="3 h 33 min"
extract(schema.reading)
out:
1 h 41 min
